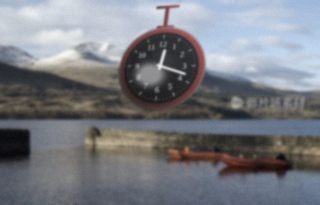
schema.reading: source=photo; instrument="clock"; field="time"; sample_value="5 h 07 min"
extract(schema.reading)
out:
12 h 18 min
